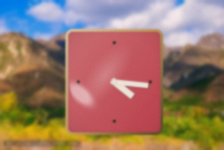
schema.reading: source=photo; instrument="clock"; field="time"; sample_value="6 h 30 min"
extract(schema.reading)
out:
4 h 16 min
